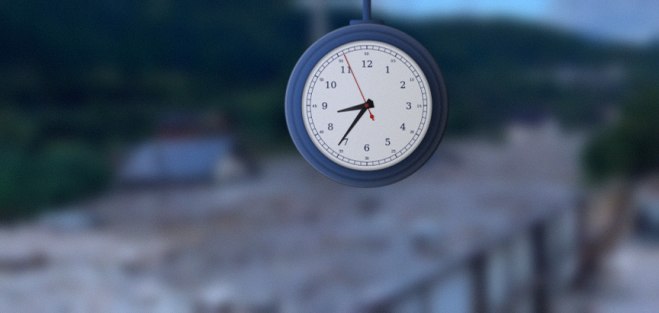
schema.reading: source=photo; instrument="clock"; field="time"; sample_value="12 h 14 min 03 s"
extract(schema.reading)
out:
8 h 35 min 56 s
